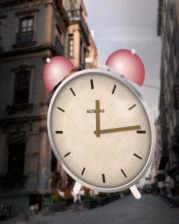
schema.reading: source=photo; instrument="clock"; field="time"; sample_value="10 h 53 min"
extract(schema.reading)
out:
12 h 14 min
